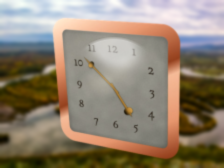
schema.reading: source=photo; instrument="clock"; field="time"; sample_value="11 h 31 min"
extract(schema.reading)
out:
4 h 52 min
